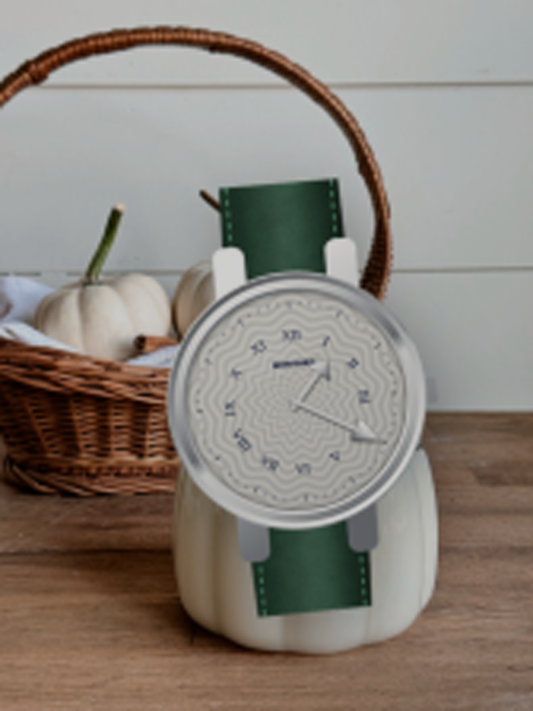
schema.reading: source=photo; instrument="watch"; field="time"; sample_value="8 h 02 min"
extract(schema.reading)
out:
1 h 20 min
